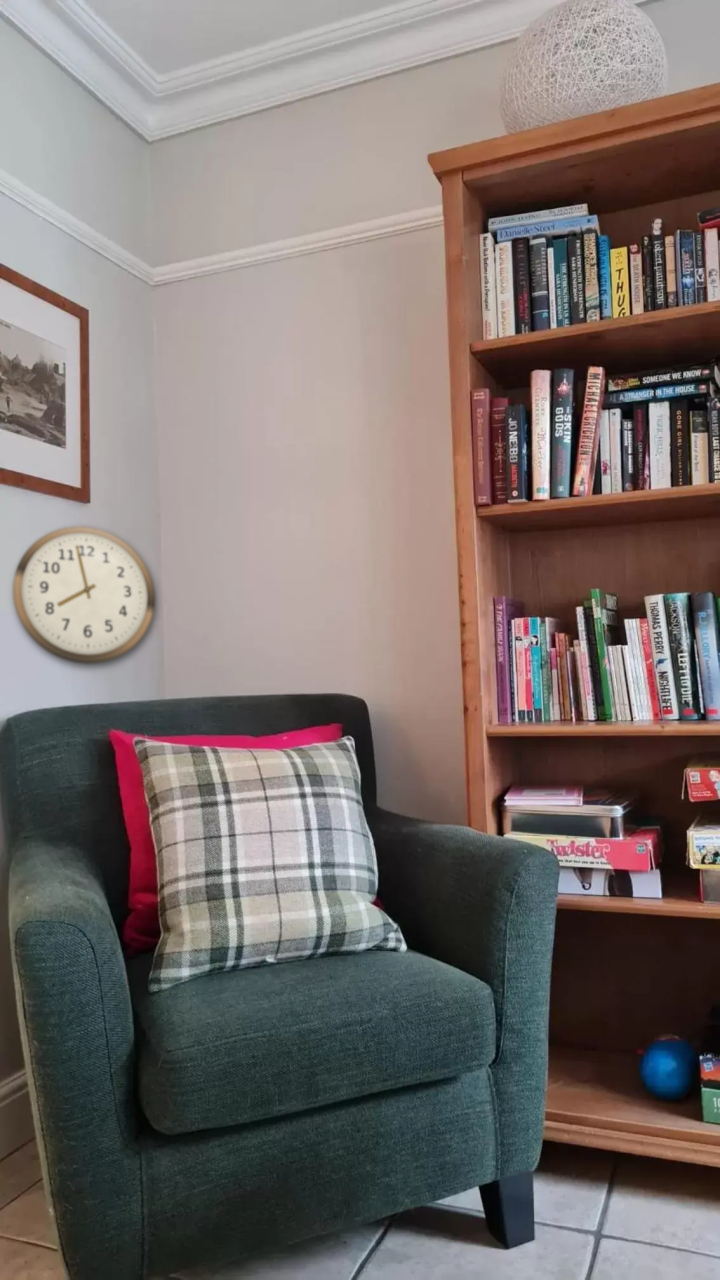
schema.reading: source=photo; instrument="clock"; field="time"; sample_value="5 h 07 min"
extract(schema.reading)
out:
7 h 58 min
